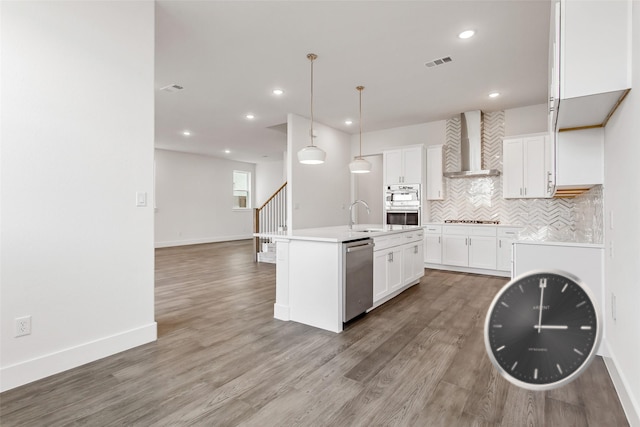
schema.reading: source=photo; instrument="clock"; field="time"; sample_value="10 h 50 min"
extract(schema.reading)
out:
3 h 00 min
